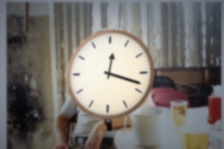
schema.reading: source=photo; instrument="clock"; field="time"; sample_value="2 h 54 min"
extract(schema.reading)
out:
12 h 18 min
